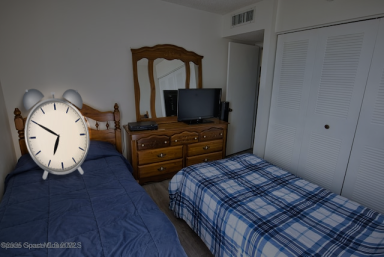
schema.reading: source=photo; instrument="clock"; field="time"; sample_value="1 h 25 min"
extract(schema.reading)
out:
6 h 50 min
